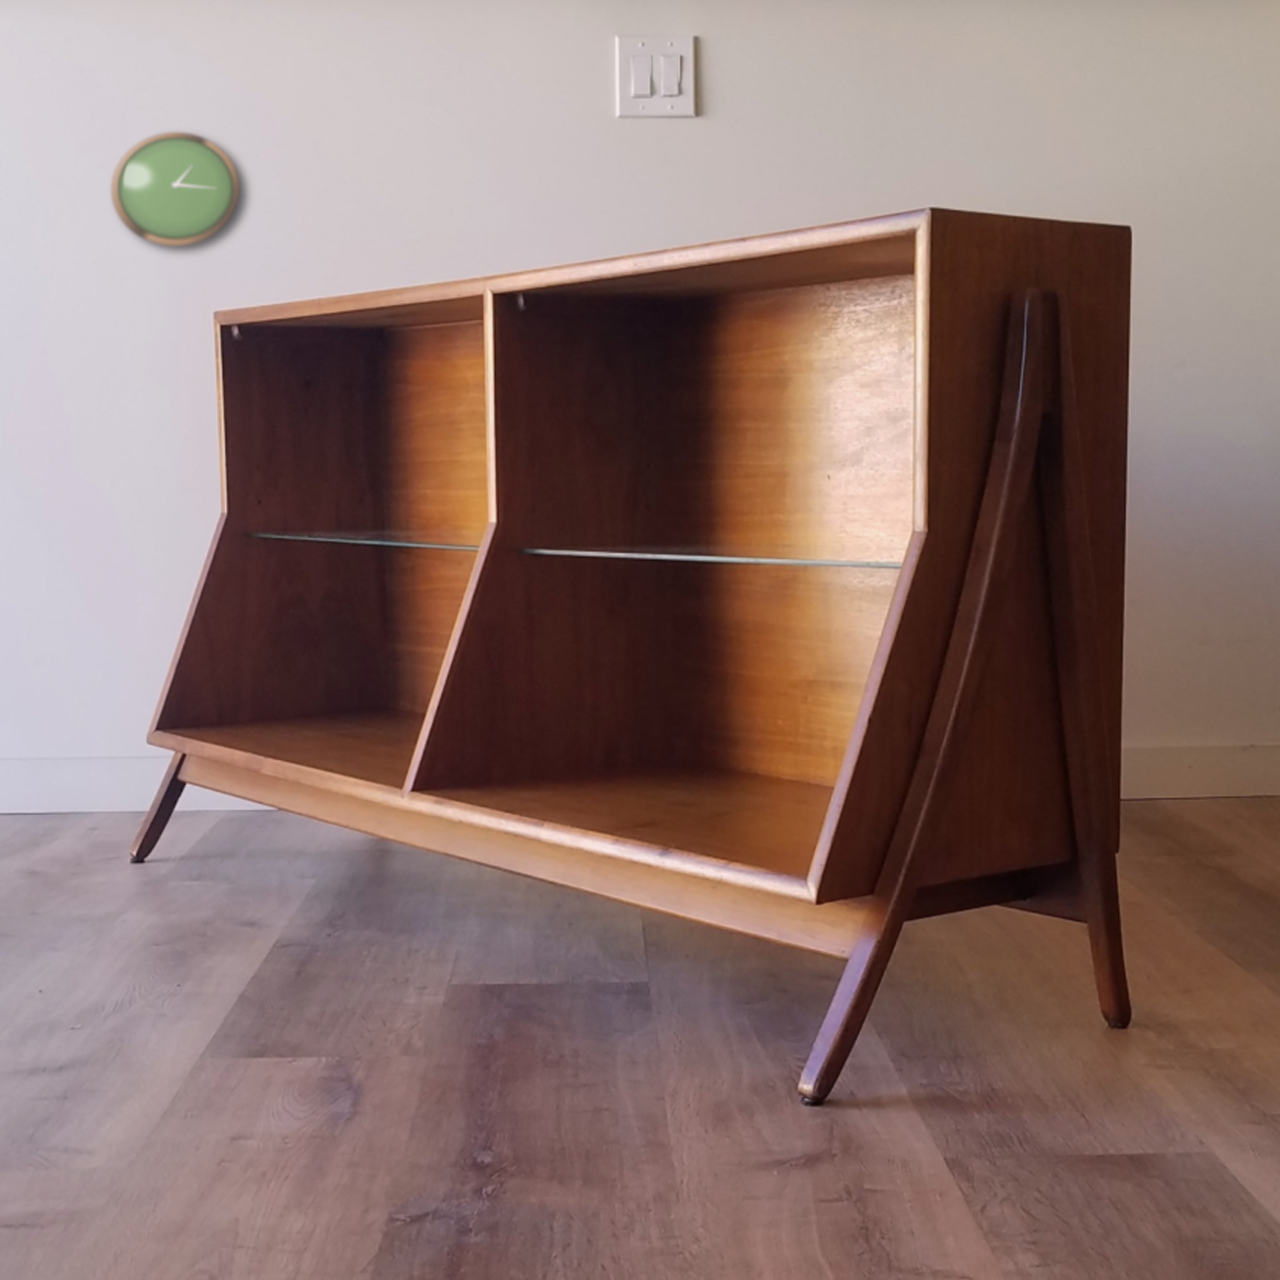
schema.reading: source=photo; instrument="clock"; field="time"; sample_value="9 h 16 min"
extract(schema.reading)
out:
1 h 16 min
